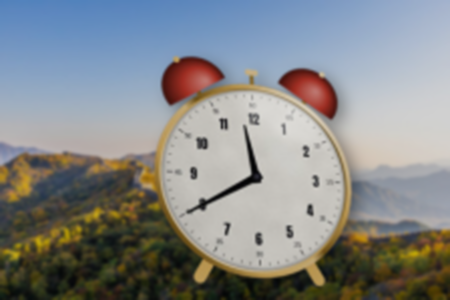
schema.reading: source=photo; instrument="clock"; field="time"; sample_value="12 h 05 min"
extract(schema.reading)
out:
11 h 40 min
